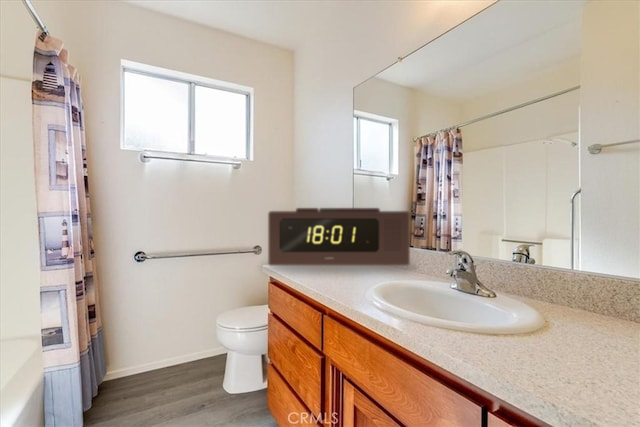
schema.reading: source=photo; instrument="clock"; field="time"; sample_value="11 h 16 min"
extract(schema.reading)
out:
18 h 01 min
